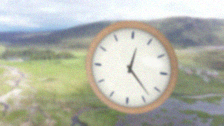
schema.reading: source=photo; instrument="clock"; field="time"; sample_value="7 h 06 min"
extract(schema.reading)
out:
12 h 23 min
